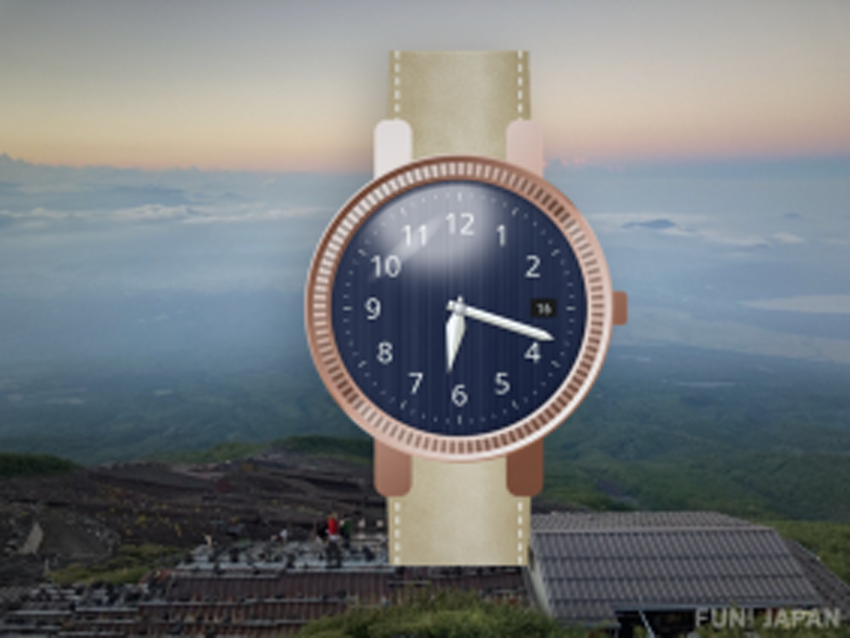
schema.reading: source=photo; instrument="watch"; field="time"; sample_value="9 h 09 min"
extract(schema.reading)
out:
6 h 18 min
